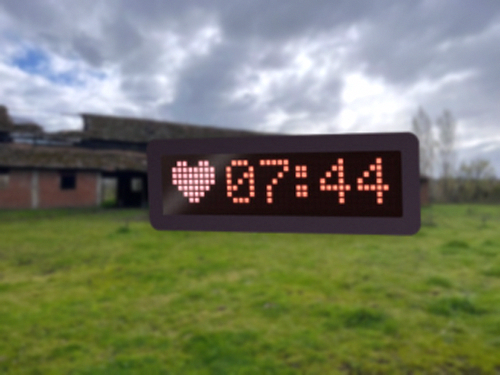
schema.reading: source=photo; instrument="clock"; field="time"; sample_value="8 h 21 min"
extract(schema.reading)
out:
7 h 44 min
